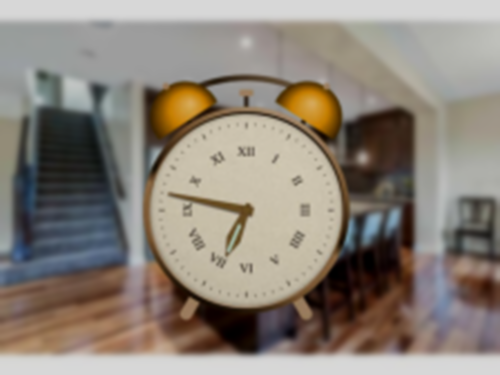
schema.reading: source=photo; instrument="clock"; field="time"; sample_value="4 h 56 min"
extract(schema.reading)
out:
6 h 47 min
